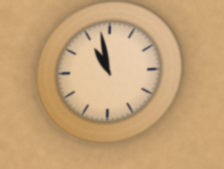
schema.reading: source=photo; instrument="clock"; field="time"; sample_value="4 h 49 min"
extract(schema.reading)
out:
10 h 58 min
